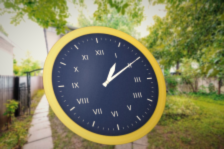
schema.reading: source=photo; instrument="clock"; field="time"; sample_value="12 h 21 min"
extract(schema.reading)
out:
1 h 10 min
